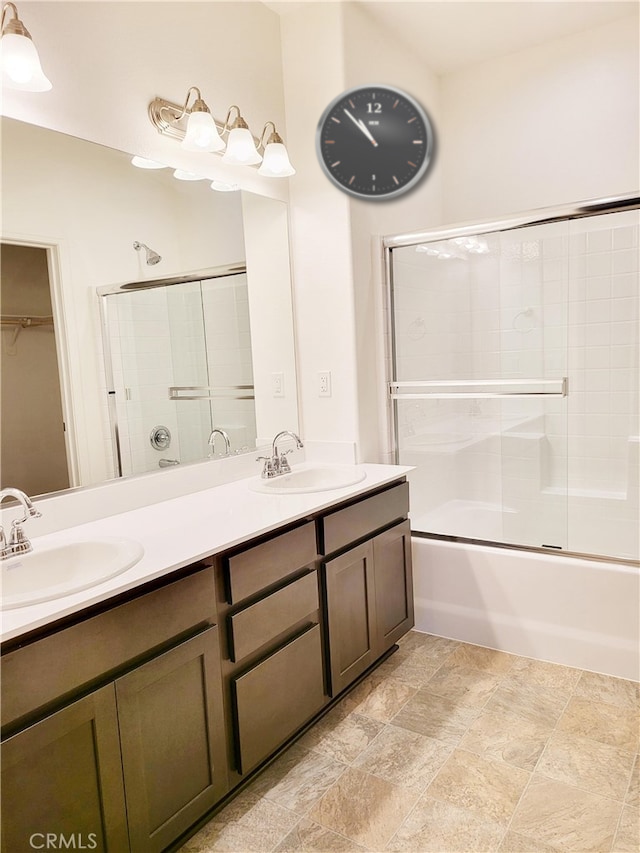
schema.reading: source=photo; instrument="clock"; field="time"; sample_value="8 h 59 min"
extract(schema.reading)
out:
10 h 53 min
